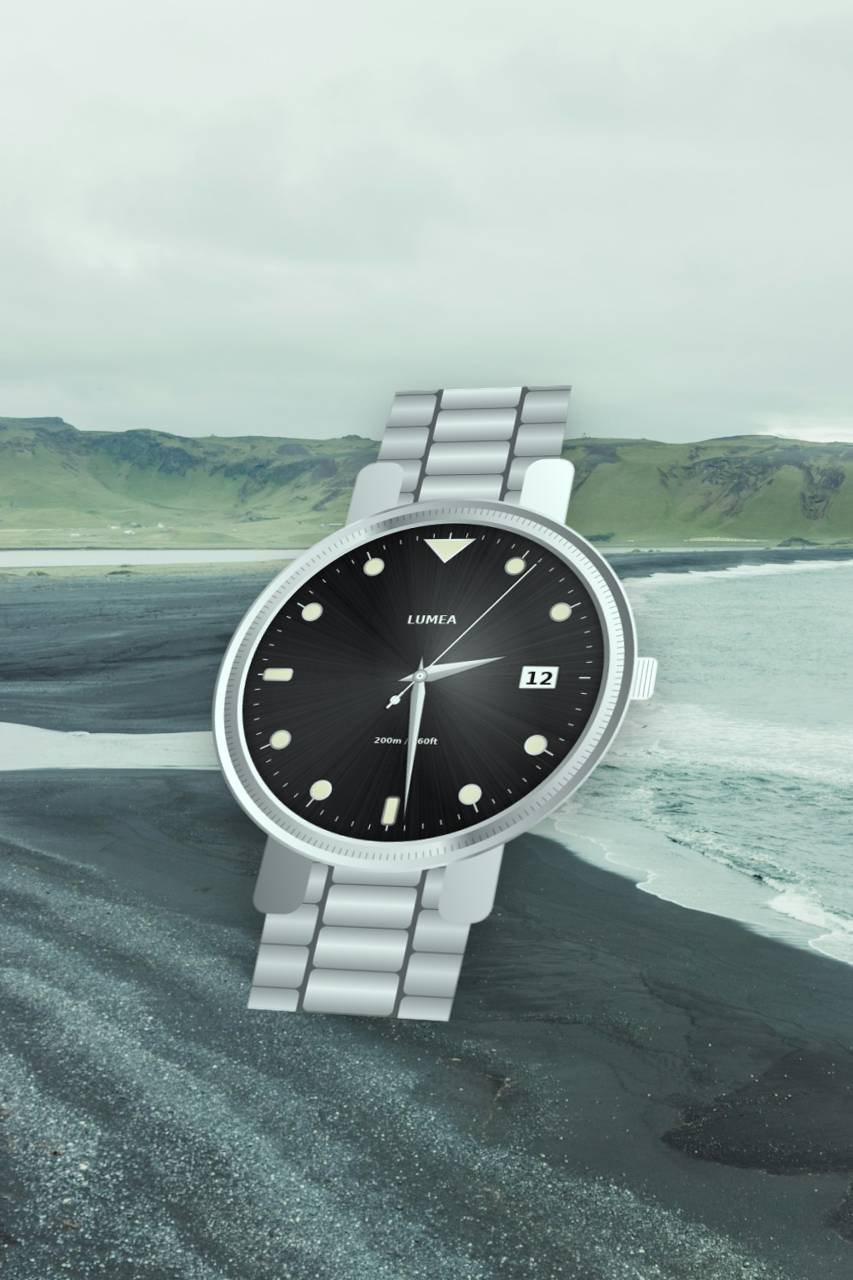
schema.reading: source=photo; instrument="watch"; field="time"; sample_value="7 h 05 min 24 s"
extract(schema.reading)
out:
2 h 29 min 06 s
